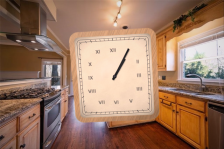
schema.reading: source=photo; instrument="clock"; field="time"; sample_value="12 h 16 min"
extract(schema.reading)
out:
1 h 05 min
